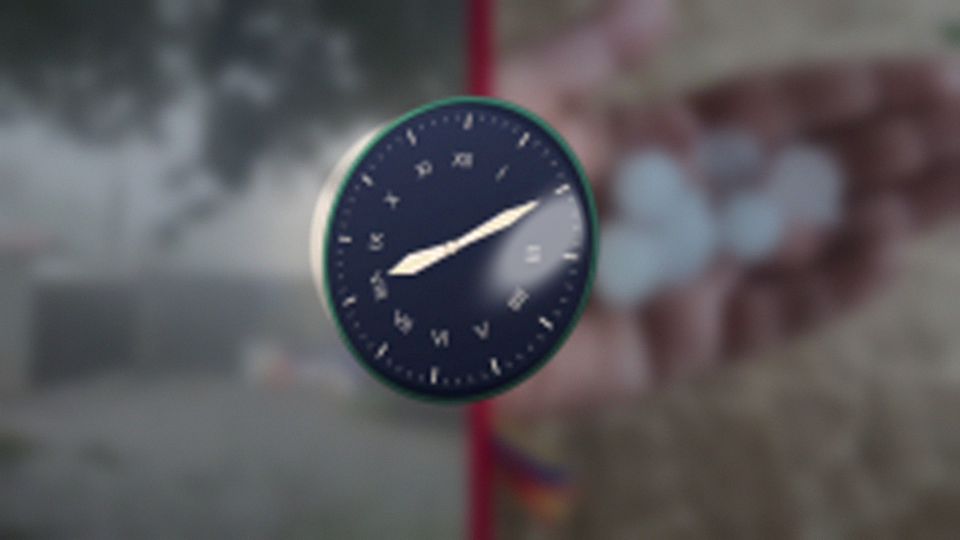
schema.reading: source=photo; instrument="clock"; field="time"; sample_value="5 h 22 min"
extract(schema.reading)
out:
8 h 10 min
